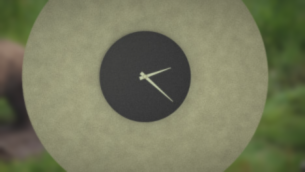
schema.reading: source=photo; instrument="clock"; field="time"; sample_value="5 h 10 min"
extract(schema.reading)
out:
2 h 22 min
